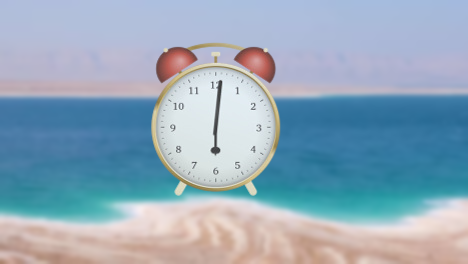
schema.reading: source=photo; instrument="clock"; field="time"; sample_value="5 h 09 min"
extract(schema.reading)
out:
6 h 01 min
